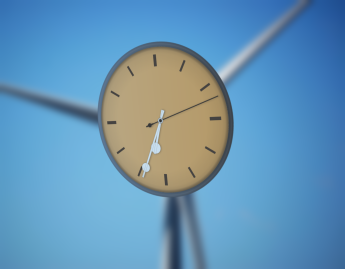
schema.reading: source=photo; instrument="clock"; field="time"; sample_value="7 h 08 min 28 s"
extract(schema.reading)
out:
6 h 34 min 12 s
